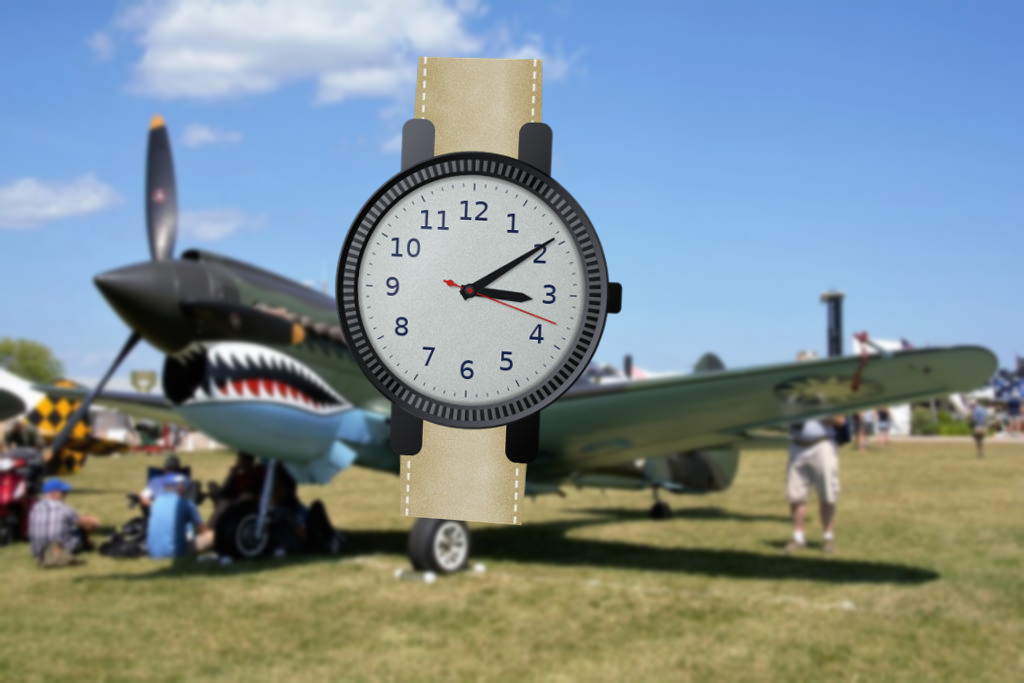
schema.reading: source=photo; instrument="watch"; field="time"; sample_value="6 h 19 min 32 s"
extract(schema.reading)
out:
3 h 09 min 18 s
